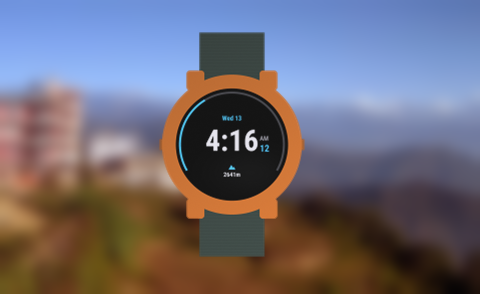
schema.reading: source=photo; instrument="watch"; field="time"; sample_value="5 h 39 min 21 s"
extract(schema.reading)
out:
4 h 16 min 12 s
